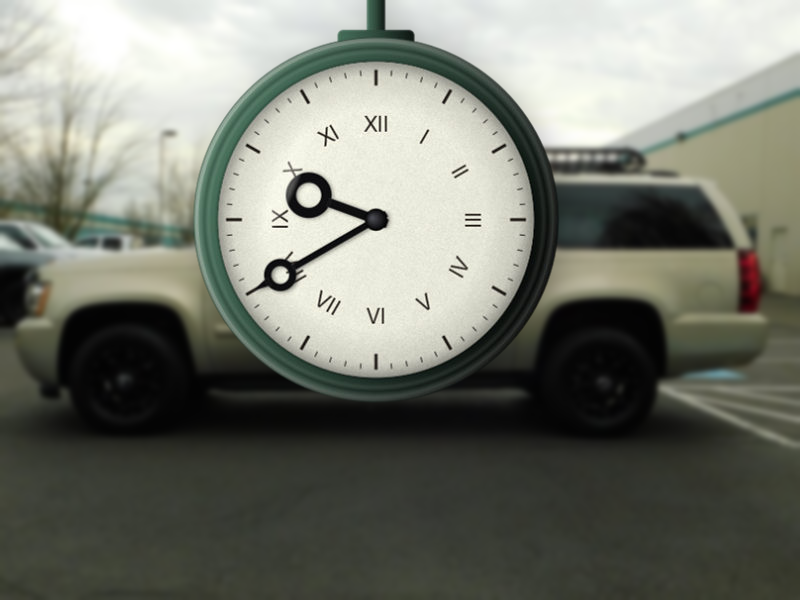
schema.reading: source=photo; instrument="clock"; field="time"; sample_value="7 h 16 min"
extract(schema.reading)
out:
9 h 40 min
